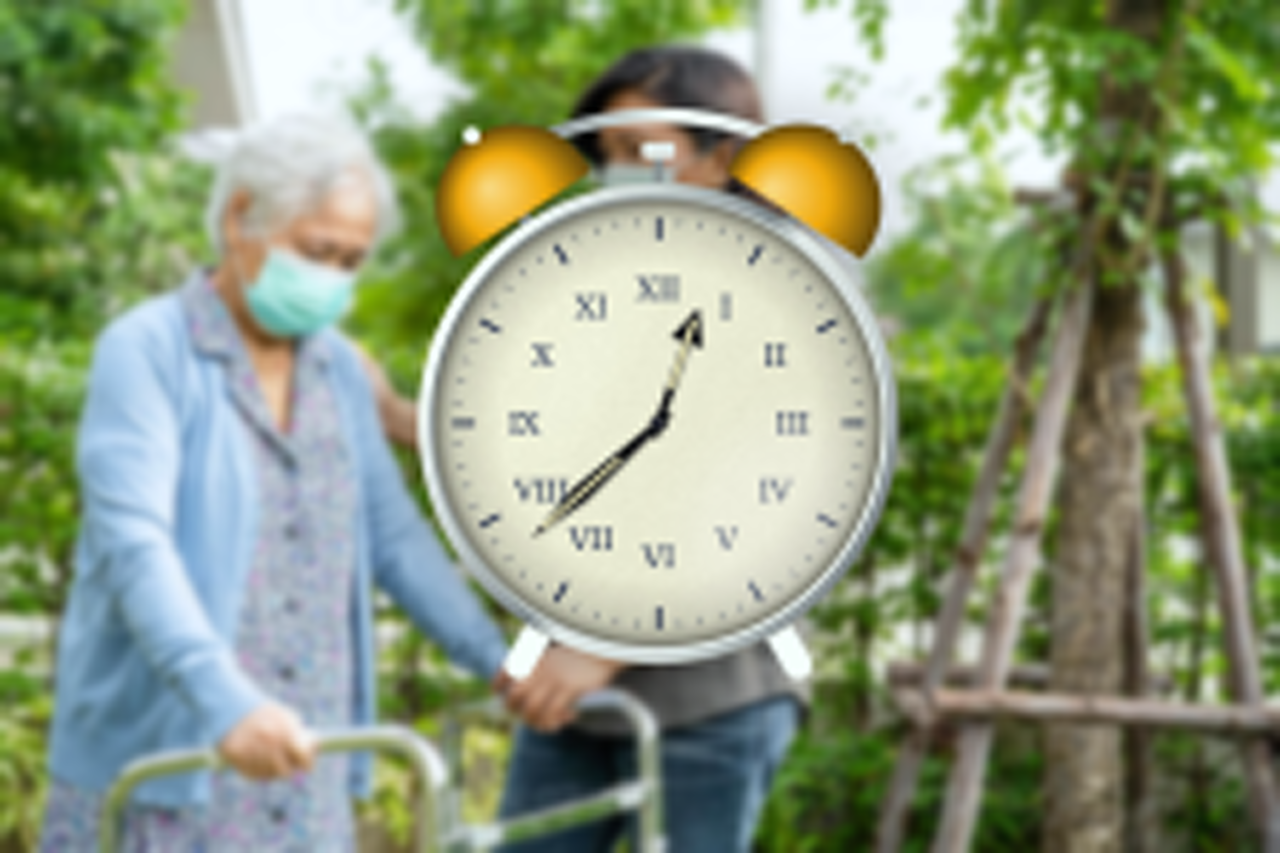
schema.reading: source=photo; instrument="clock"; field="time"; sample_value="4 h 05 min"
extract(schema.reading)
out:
12 h 38 min
